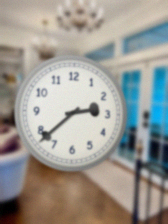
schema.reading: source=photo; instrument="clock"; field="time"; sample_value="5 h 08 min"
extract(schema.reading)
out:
2 h 38 min
